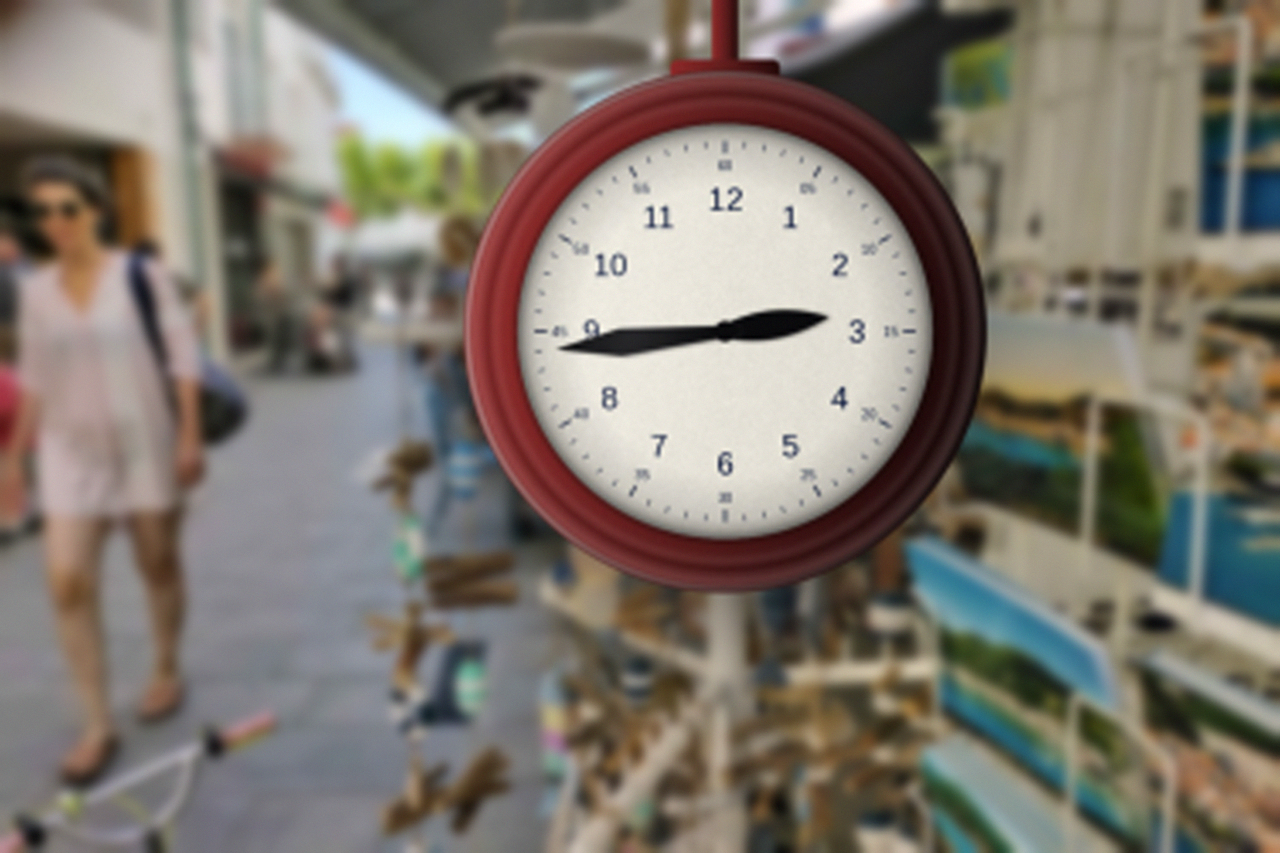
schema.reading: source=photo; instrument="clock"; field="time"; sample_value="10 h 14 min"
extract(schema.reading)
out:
2 h 44 min
